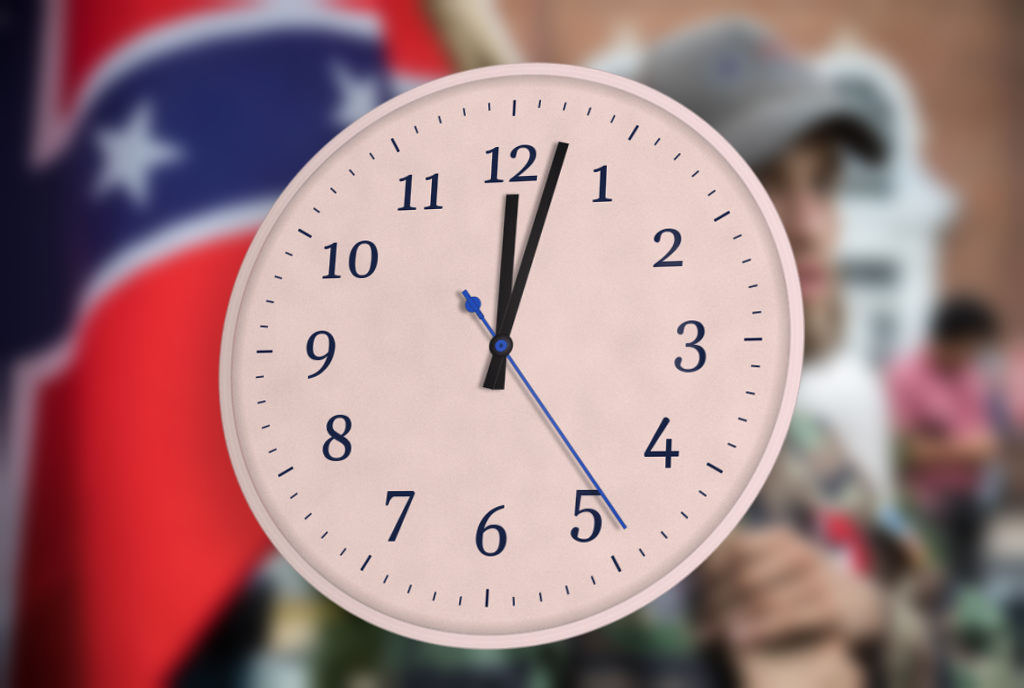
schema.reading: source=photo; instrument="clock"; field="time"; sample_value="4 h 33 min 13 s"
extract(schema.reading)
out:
12 h 02 min 24 s
